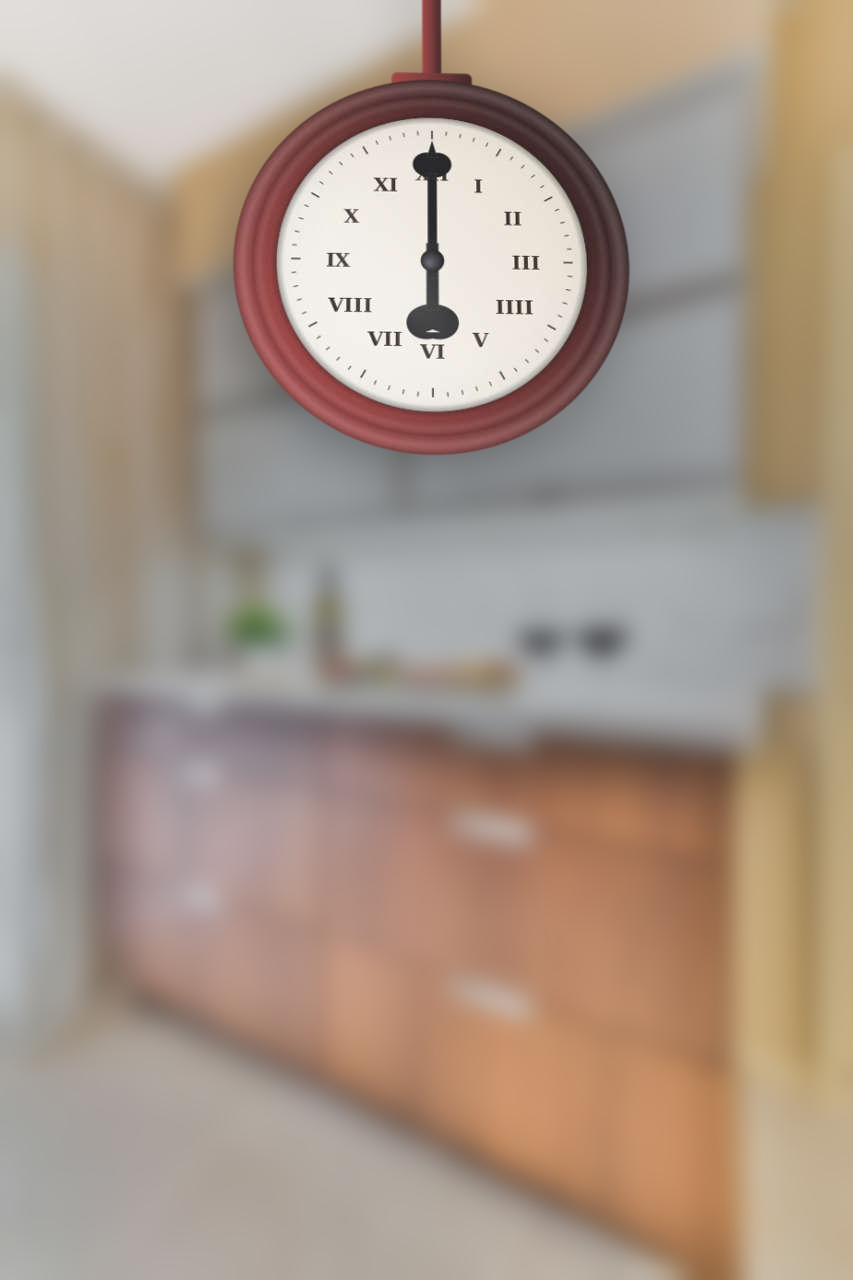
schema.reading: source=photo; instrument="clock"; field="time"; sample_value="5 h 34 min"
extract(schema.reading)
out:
6 h 00 min
